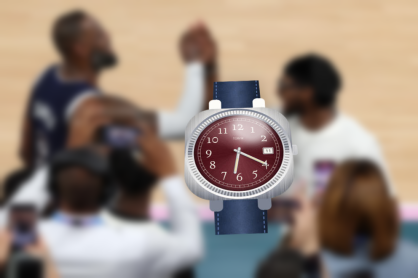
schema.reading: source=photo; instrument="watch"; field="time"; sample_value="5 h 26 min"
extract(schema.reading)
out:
6 h 20 min
